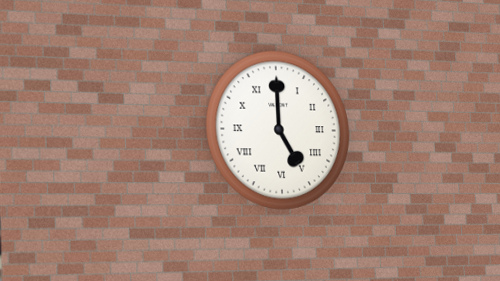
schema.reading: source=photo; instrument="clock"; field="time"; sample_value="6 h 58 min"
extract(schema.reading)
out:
5 h 00 min
